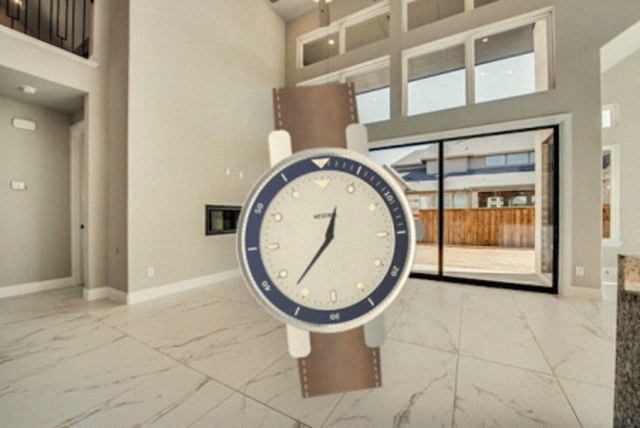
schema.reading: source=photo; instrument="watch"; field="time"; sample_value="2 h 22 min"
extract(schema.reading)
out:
12 h 37 min
